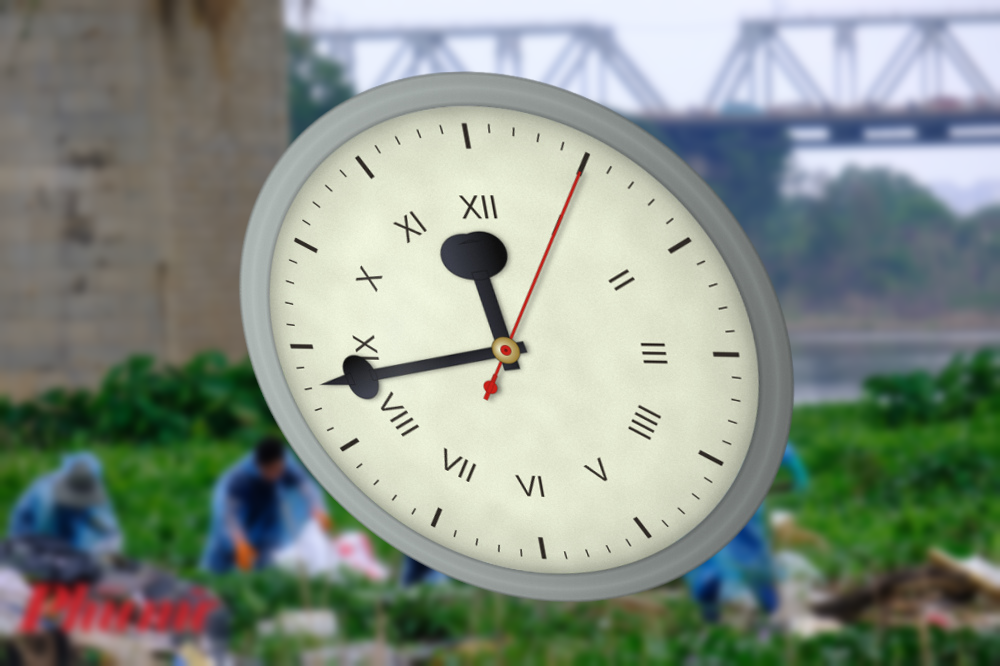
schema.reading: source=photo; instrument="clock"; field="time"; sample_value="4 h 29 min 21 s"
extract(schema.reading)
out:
11 h 43 min 05 s
